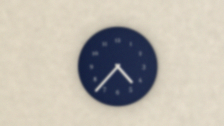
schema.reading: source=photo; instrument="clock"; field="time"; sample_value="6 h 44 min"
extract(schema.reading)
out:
4 h 37 min
